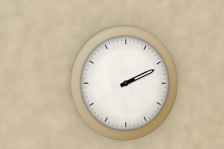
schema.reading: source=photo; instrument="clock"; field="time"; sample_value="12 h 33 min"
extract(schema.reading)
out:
2 h 11 min
